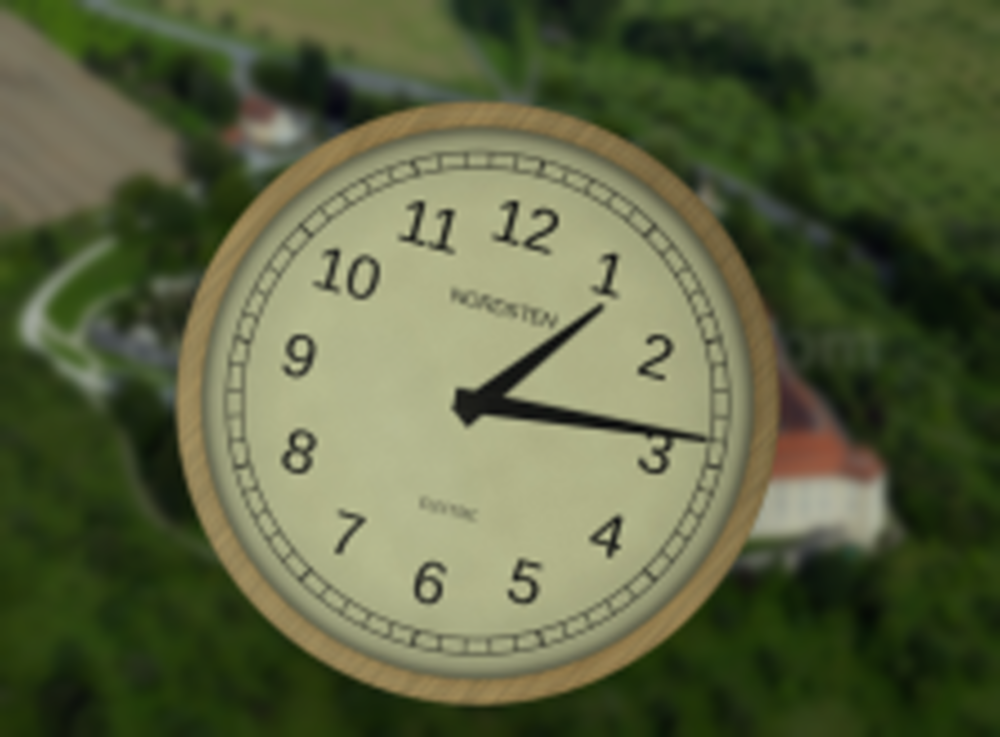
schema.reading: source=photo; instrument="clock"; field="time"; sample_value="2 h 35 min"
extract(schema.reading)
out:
1 h 14 min
